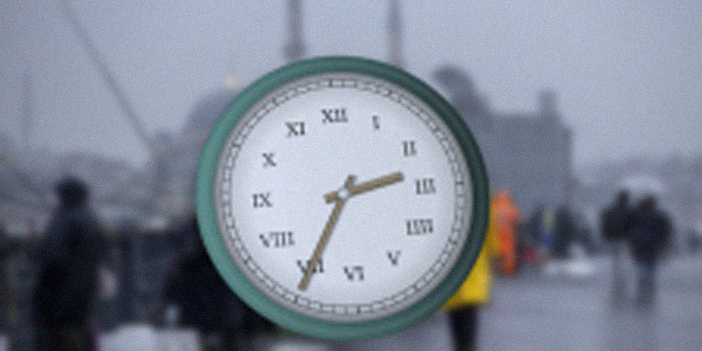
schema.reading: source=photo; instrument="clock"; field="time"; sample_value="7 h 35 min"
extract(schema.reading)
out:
2 h 35 min
